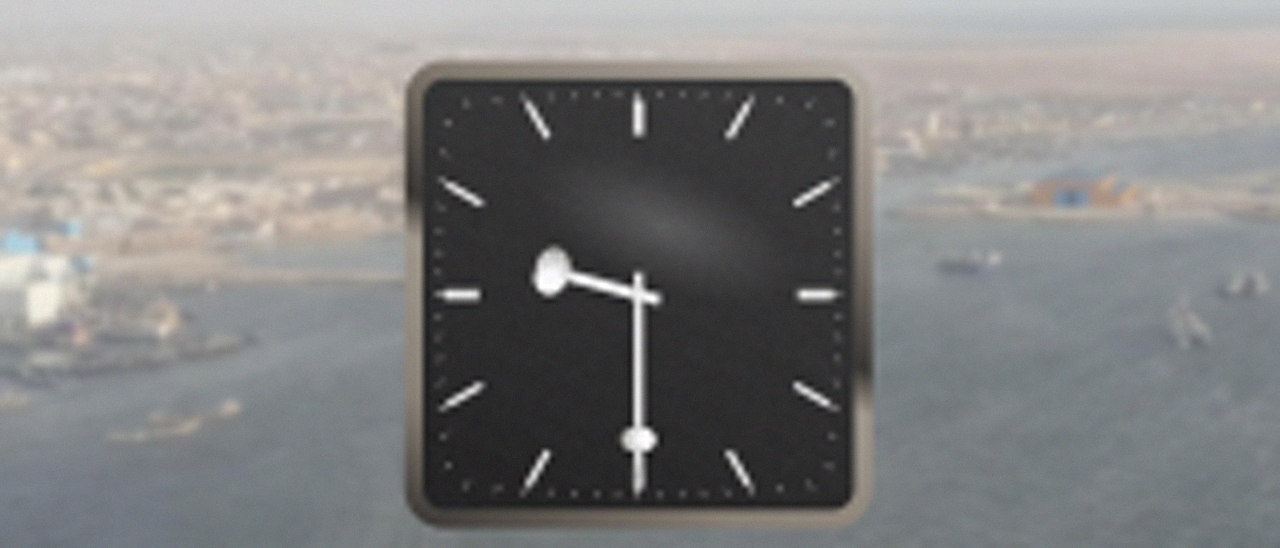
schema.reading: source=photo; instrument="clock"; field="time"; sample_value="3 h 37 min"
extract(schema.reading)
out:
9 h 30 min
